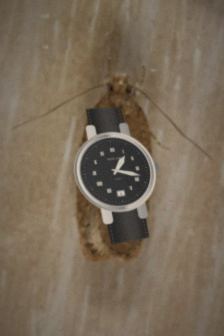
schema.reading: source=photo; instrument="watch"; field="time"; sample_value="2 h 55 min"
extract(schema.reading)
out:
1 h 18 min
